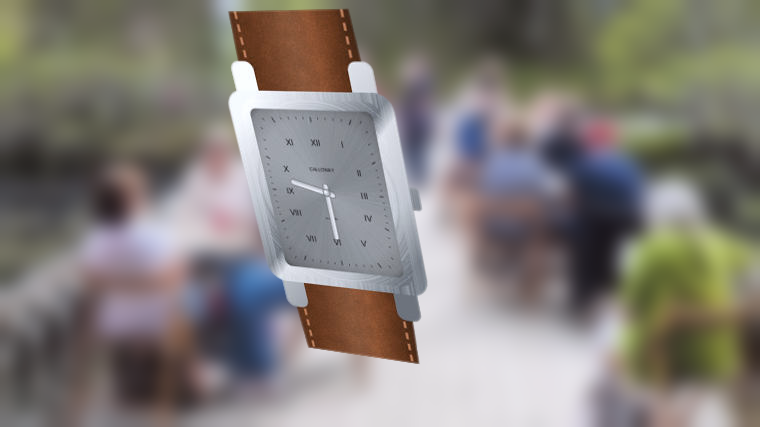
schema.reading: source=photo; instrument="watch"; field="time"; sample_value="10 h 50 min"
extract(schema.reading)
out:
9 h 30 min
